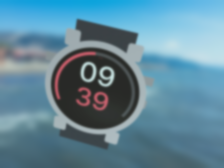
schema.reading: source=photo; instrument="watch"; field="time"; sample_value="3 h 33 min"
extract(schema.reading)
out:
9 h 39 min
